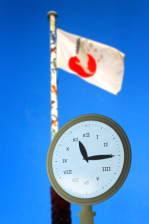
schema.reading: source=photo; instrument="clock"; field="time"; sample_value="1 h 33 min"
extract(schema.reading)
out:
11 h 15 min
